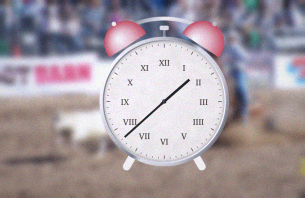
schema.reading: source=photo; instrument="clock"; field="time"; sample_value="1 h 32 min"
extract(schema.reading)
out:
1 h 38 min
